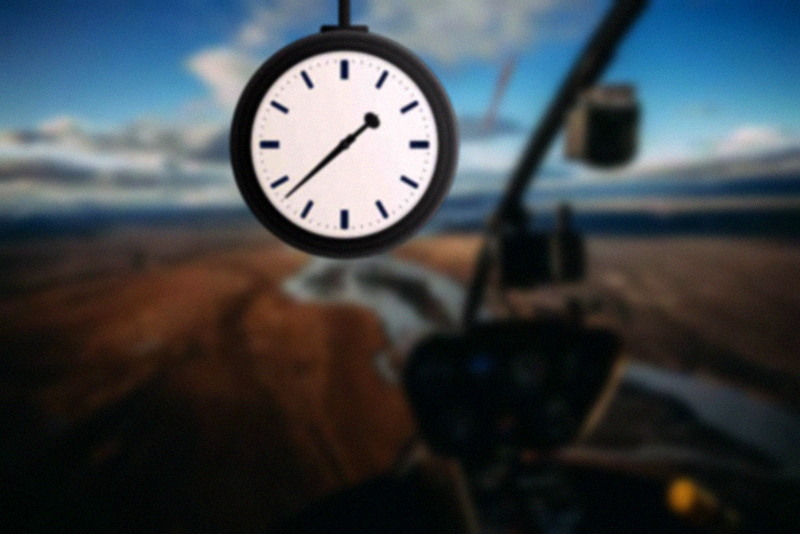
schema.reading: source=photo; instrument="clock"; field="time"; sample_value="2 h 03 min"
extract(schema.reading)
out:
1 h 38 min
